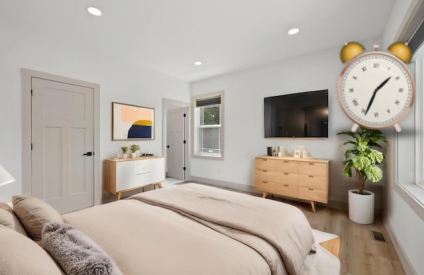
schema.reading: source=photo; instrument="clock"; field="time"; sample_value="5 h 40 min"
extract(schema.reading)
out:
1 h 34 min
